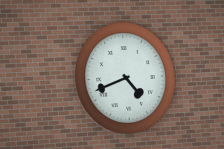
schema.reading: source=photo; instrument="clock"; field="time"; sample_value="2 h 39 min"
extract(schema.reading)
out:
4 h 42 min
